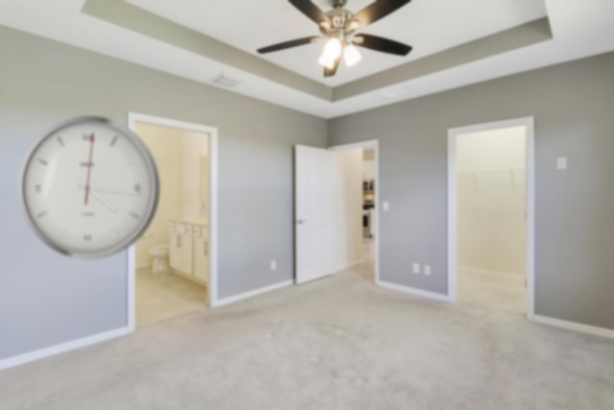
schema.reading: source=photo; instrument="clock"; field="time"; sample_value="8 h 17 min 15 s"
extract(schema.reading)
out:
4 h 16 min 01 s
